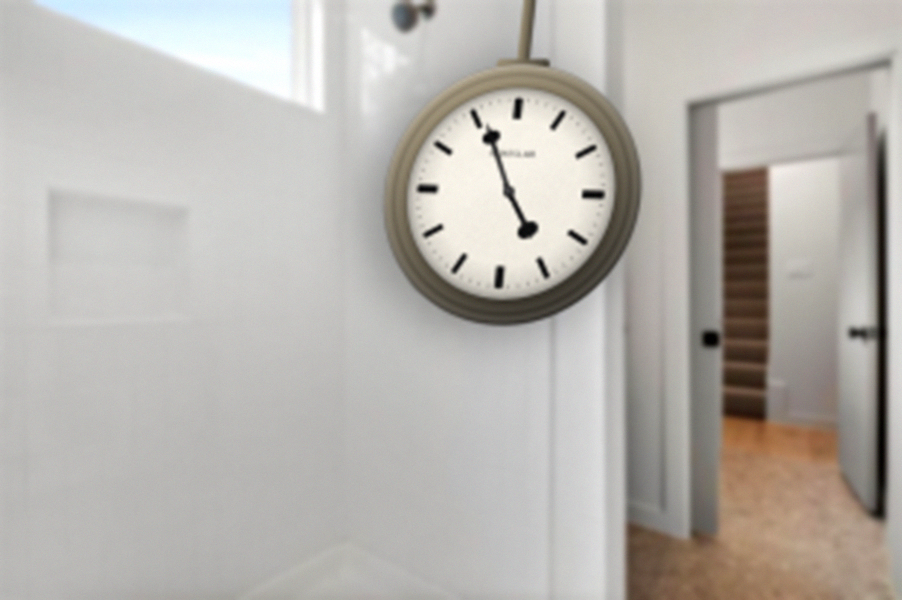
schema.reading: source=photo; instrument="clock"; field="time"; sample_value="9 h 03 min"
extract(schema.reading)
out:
4 h 56 min
